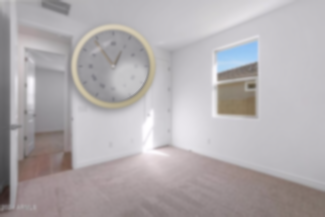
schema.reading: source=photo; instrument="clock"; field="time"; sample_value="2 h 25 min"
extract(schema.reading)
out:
12 h 54 min
